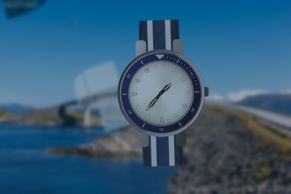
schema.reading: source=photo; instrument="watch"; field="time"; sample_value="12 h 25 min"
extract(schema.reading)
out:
1 h 37 min
